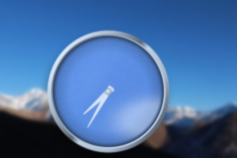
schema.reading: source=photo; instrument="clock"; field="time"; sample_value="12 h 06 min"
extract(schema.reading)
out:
7 h 35 min
